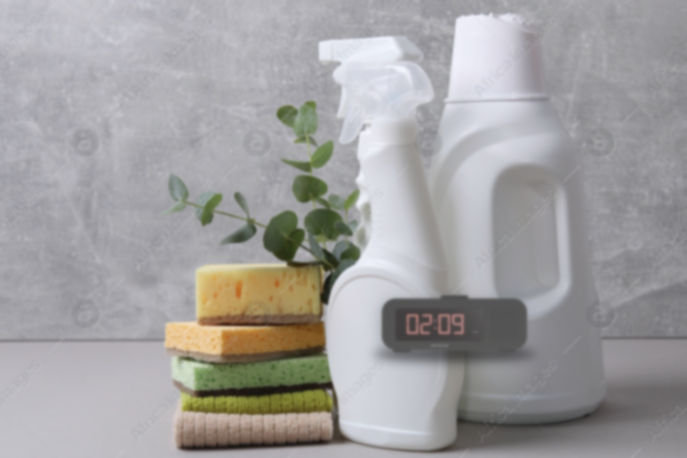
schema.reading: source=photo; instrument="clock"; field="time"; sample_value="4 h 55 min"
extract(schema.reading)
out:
2 h 09 min
